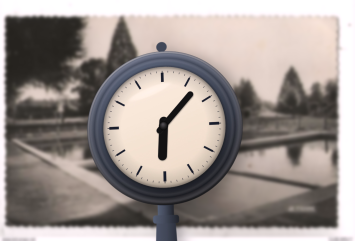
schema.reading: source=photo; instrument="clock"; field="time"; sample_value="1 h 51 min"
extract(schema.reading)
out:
6 h 07 min
